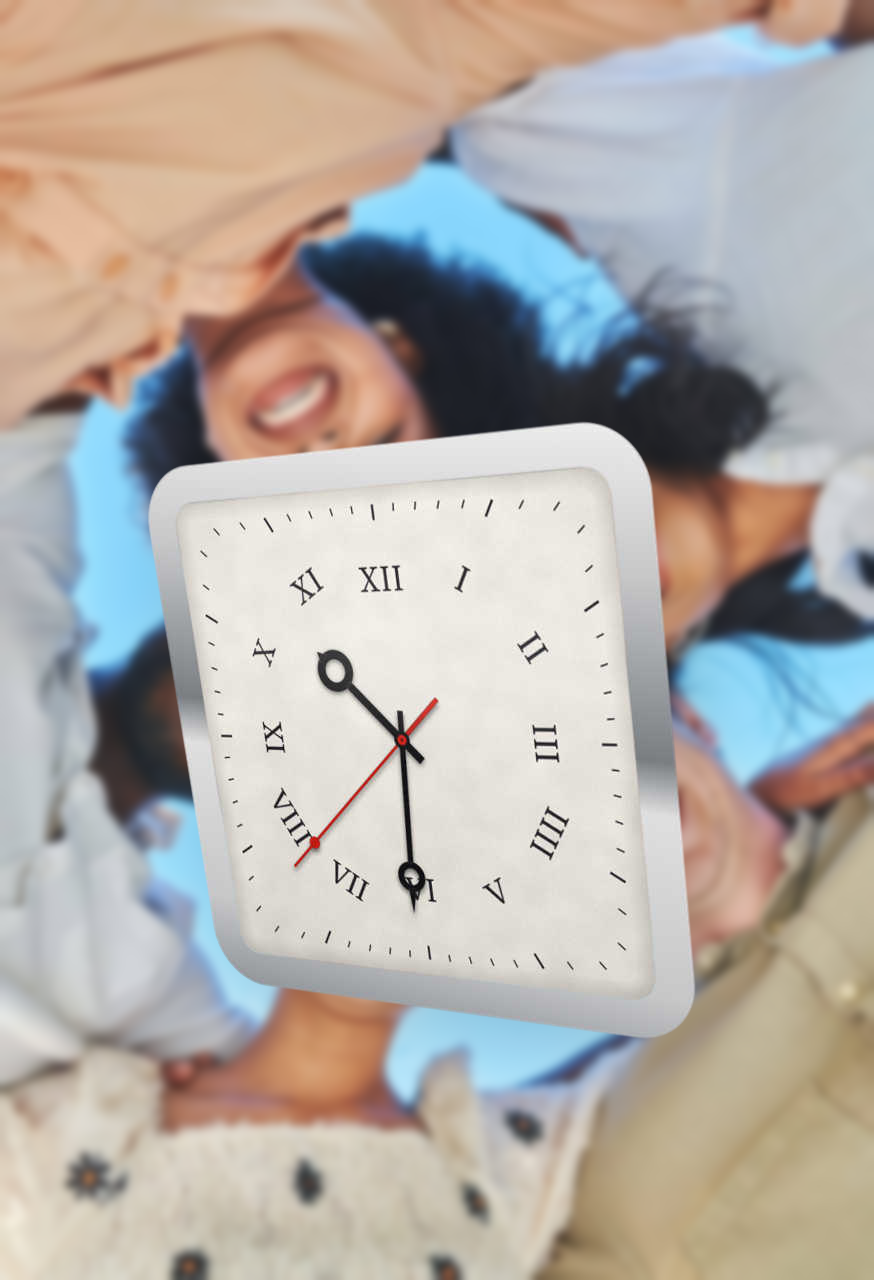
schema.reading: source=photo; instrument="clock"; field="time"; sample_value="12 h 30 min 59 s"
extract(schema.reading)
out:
10 h 30 min 38 s
